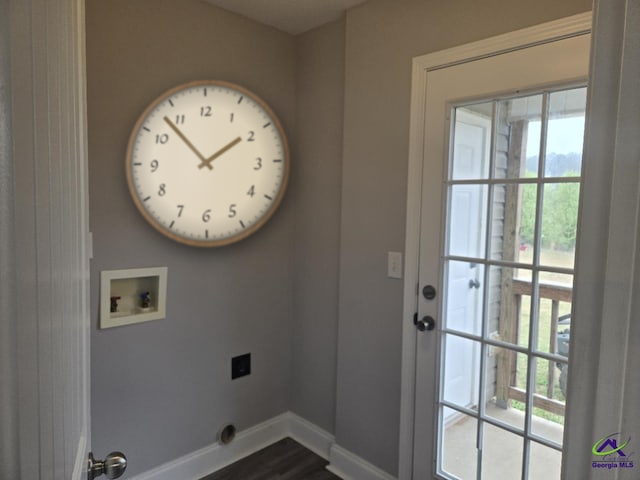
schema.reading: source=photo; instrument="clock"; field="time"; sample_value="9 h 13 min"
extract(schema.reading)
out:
1 h 53 min
